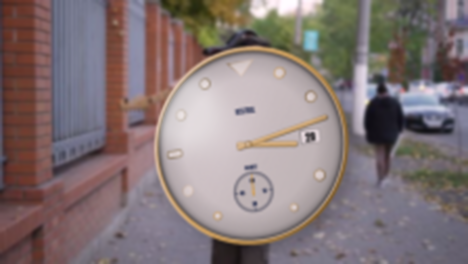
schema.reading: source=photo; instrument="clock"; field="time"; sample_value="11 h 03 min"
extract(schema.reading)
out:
3 h 13 min
